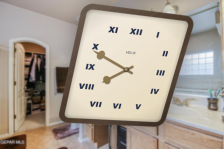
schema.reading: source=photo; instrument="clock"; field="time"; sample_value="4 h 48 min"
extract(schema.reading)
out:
7 h 49 min
